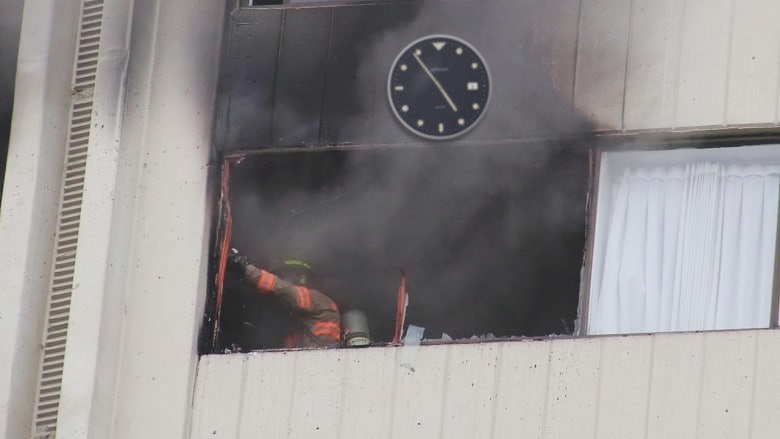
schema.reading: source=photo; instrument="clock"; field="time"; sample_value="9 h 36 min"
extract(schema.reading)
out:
4 h 54 min
